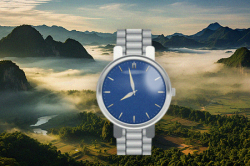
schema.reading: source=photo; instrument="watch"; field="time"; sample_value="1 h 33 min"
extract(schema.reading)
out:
7 h 58 min
